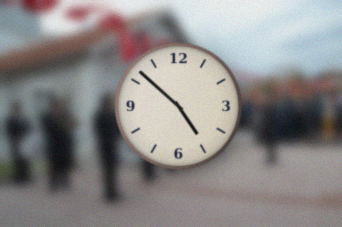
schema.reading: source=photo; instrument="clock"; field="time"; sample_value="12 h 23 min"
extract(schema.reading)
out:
4 h 52 min
